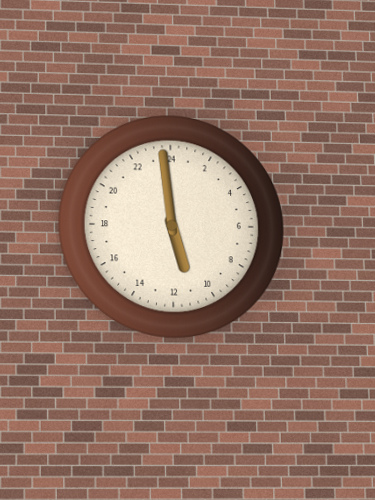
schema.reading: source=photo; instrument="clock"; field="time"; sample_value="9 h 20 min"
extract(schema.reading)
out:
10 h 59 min
